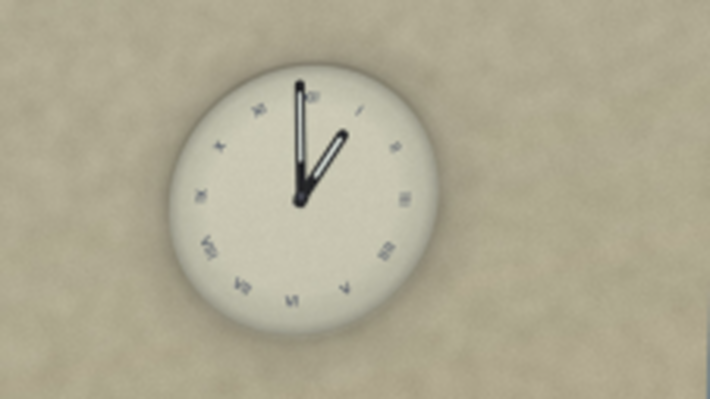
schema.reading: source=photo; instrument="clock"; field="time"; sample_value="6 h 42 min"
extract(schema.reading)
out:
12 h 59 min
